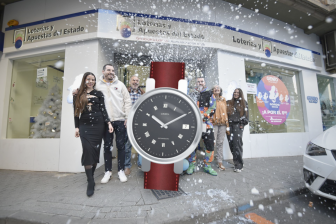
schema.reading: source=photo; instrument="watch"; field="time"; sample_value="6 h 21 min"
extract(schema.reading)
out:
10 h 10 min
